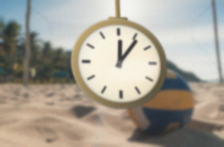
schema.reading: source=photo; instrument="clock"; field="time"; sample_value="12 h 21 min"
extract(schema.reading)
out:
12 h 06 min
